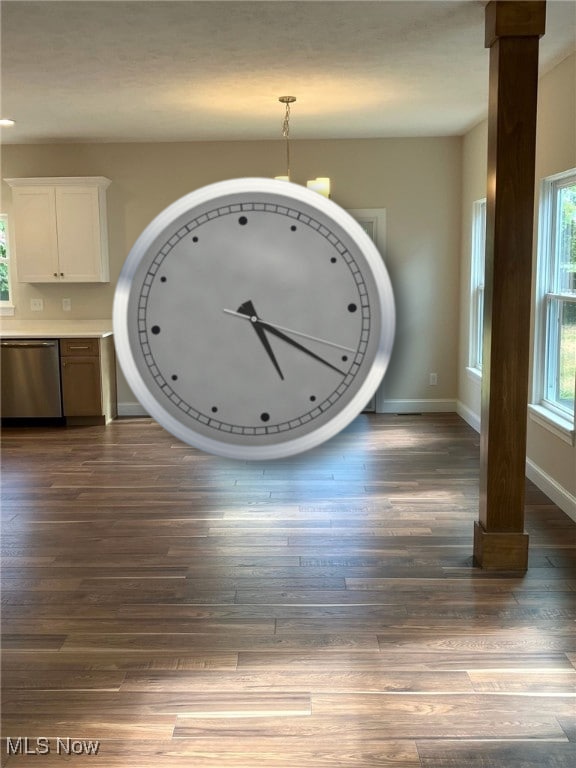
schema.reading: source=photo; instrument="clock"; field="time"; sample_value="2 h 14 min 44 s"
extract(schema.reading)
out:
5 h 21 min 19 s
